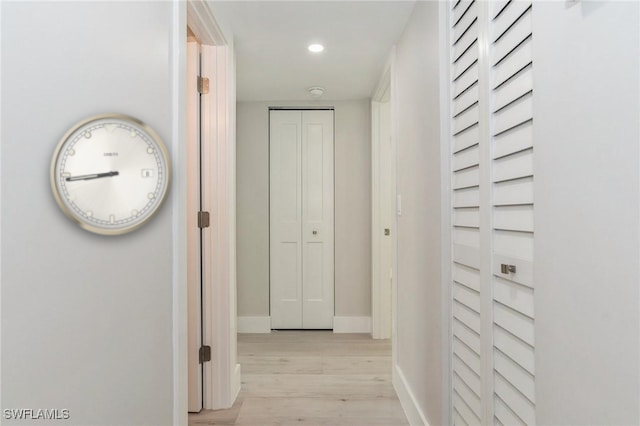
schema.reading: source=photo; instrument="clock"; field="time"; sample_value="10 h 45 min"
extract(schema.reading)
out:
8 h 44 min
